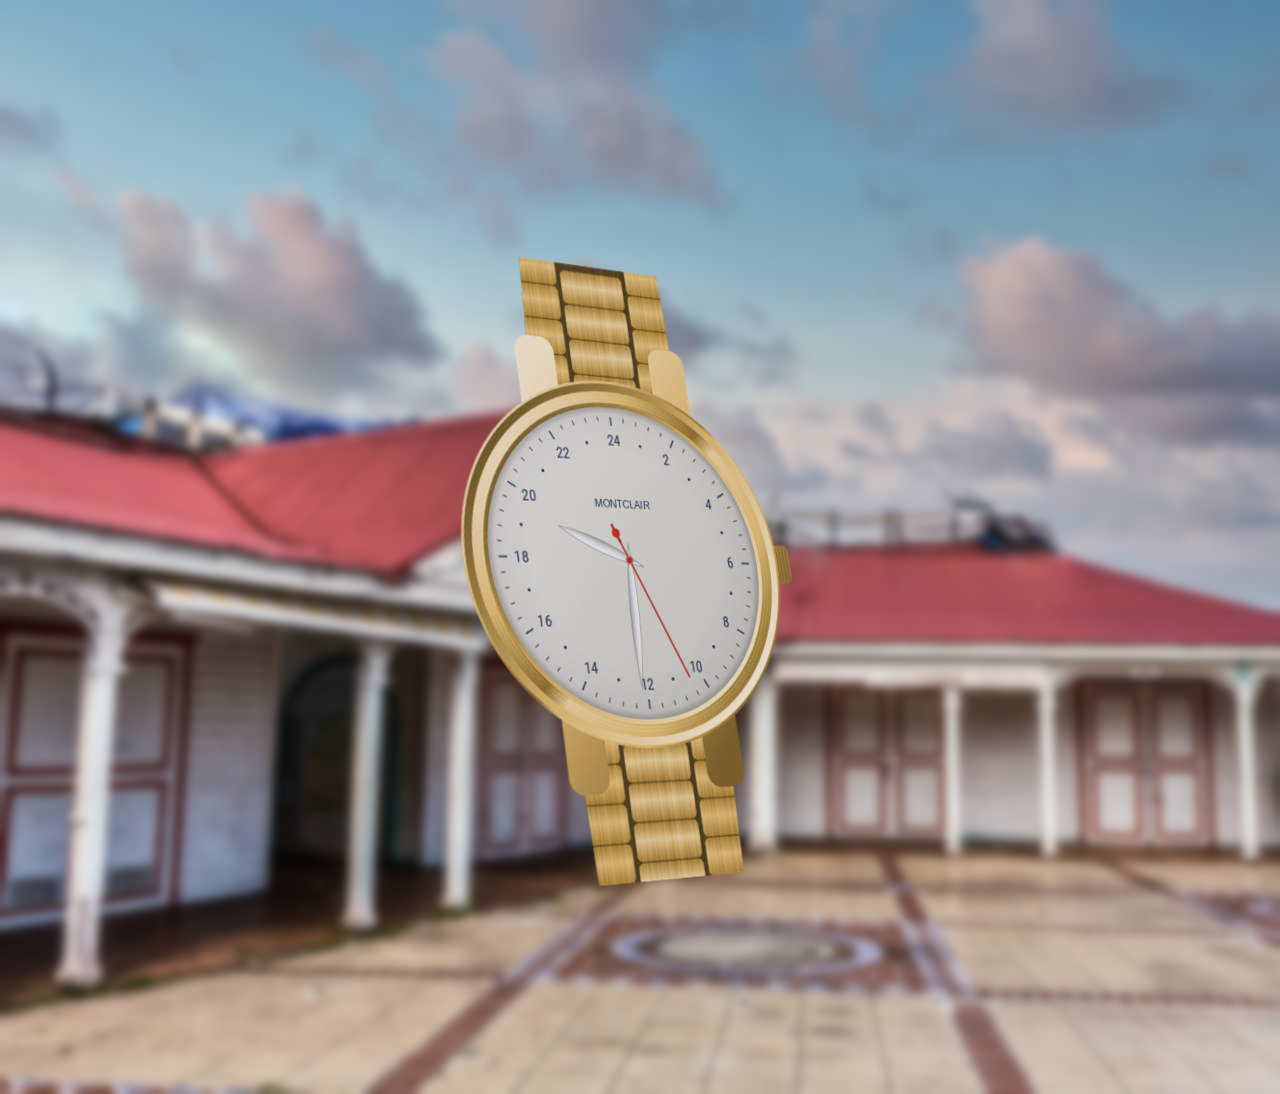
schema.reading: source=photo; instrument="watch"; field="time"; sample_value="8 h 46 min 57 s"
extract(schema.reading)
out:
19 h 30 min 26 s
